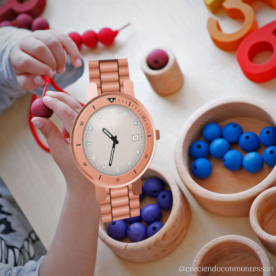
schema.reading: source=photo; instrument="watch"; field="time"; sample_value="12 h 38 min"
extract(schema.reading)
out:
10 h 33 min
